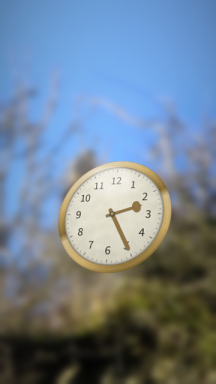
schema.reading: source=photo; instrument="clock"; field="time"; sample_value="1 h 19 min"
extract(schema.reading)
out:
2 h 25 min
